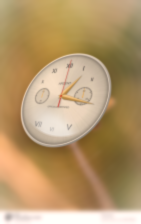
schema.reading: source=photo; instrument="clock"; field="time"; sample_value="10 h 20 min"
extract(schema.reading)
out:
1 h 17 min
